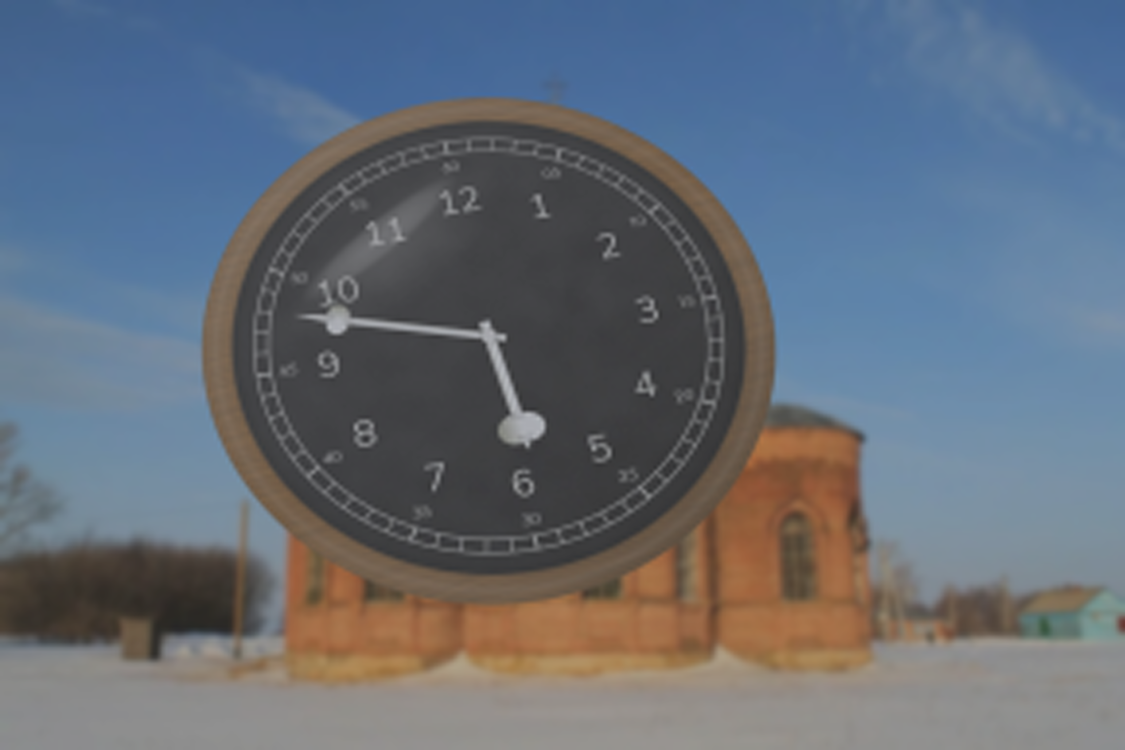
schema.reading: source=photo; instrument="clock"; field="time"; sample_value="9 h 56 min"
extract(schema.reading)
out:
5 h 48 min
